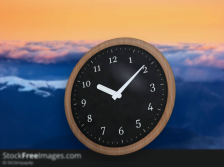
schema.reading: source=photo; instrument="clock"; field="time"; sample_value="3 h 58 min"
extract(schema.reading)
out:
10 h 09 min
